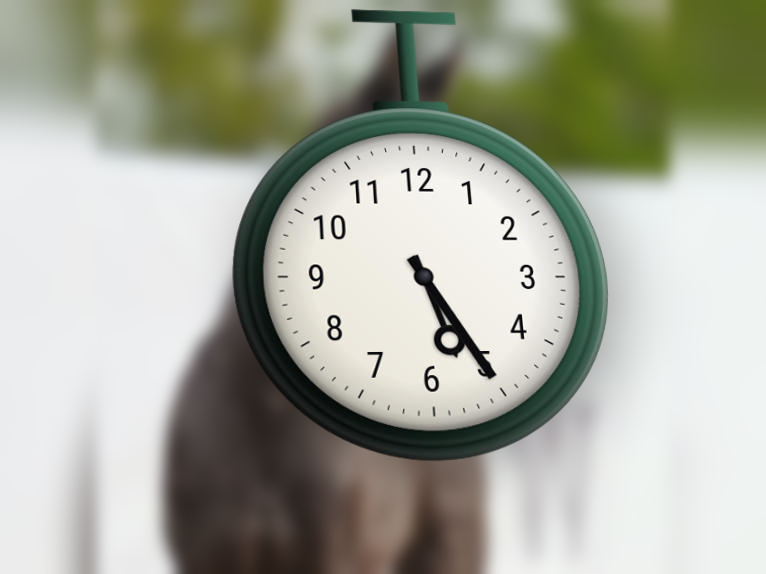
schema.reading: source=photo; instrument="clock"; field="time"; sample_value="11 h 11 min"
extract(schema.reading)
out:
5 h 25 min
